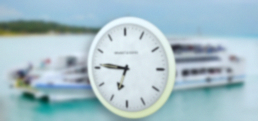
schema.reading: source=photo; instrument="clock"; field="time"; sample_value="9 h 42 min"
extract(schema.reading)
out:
6 h 46 min
